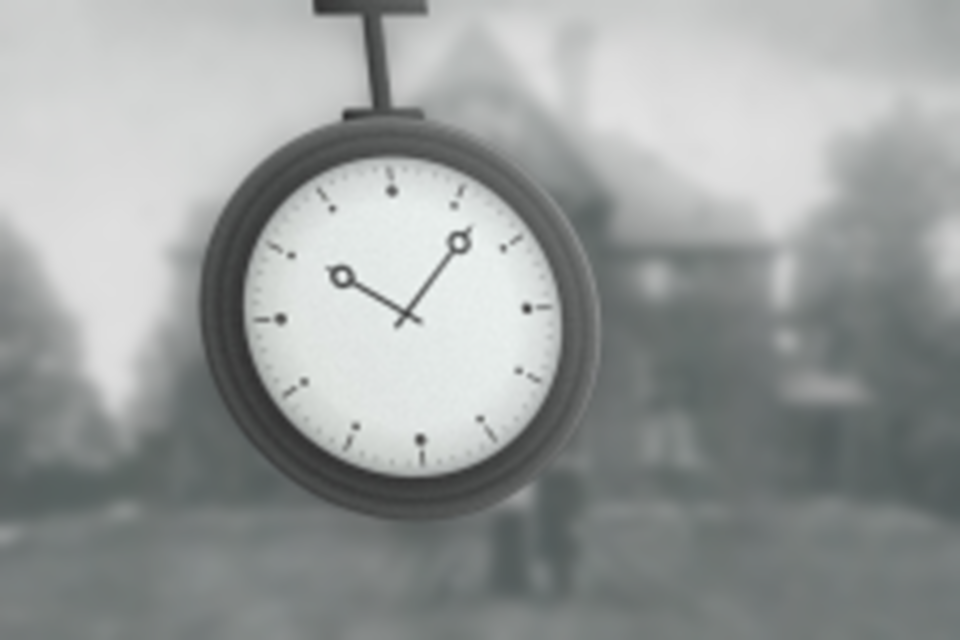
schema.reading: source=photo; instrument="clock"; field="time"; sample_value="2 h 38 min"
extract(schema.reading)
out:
10 h 07 min
